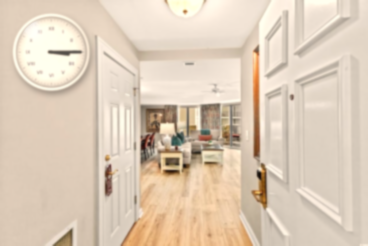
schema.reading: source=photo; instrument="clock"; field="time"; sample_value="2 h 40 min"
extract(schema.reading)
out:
3 h 15 min
